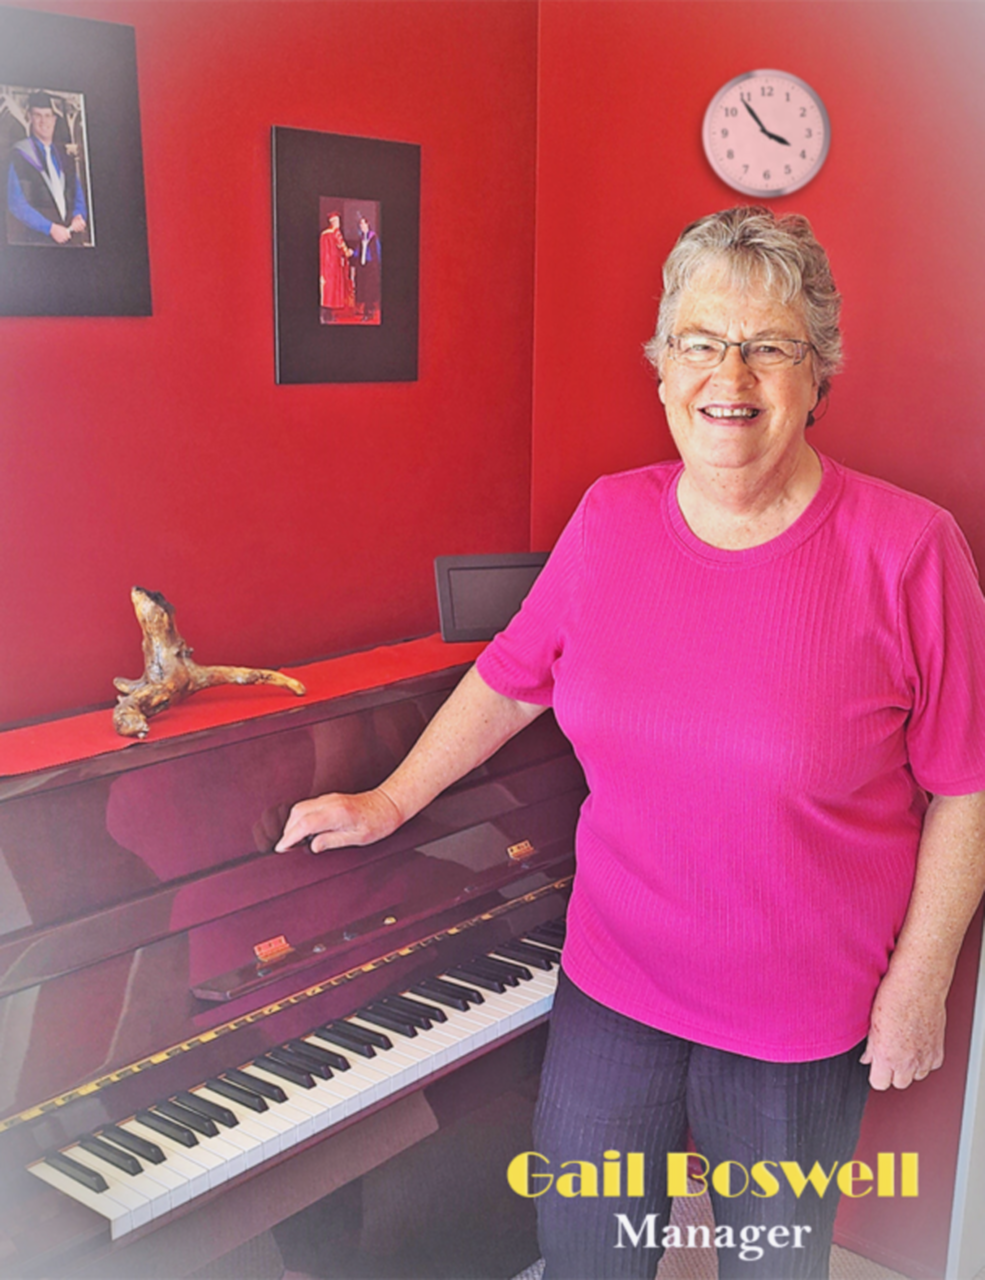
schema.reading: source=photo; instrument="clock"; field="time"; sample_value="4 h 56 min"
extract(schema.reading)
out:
3 h 54 min
